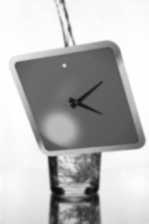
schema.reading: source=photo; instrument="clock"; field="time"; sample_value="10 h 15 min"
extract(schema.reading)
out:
4 h 10 min
